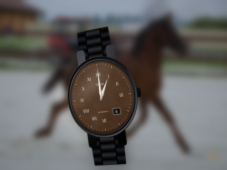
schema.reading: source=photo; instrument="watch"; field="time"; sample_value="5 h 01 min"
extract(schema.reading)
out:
1 h 00 min
